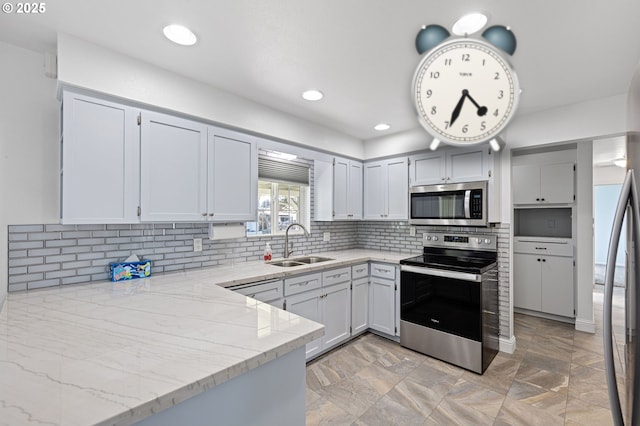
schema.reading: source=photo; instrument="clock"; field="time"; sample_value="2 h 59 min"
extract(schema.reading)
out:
4 h 34 min
